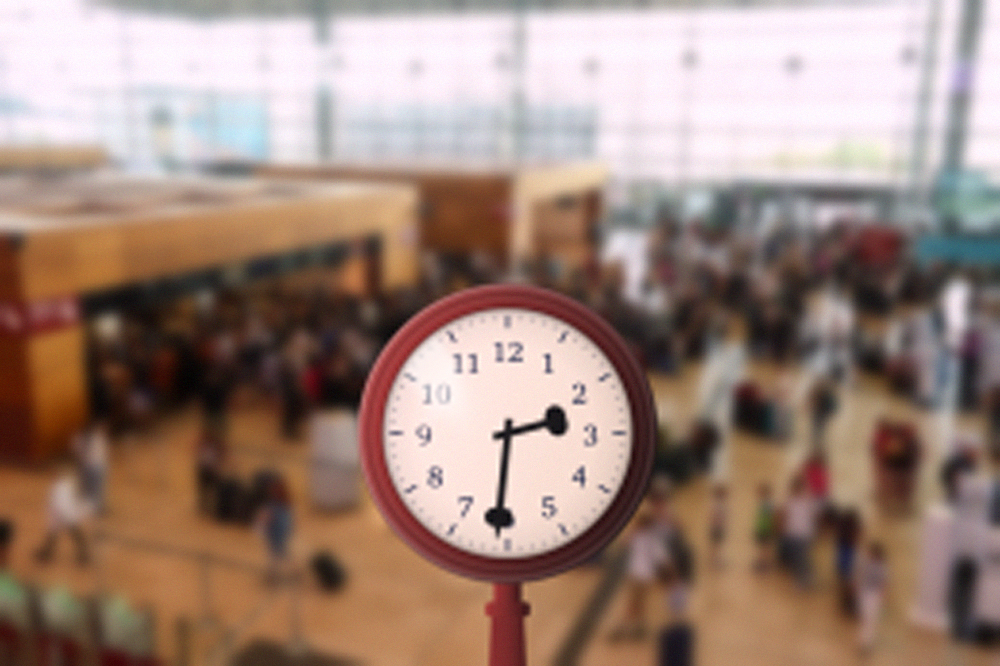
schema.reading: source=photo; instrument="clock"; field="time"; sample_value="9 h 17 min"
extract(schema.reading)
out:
2 h 31 min
